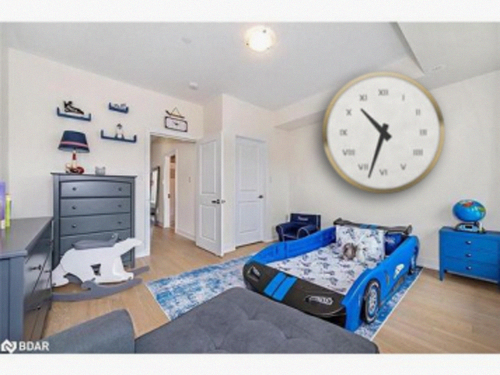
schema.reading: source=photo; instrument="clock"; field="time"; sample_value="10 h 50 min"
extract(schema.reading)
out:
10 h 33 min
